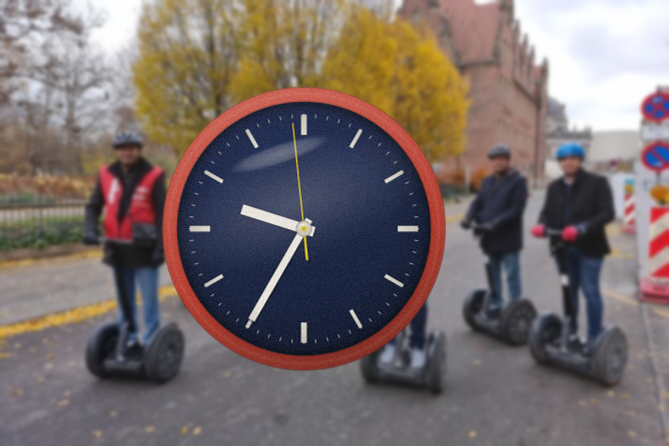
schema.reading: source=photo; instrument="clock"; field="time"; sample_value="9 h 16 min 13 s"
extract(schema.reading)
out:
9 h 34 min 59 s
